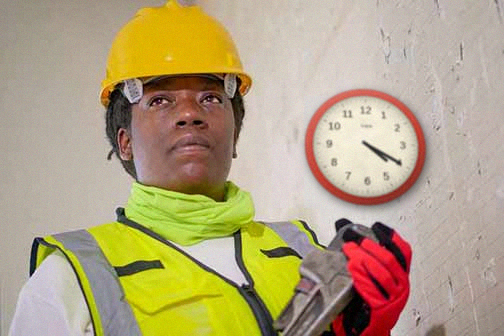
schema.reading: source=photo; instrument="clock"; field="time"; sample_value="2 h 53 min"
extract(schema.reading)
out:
4 h 20 min
